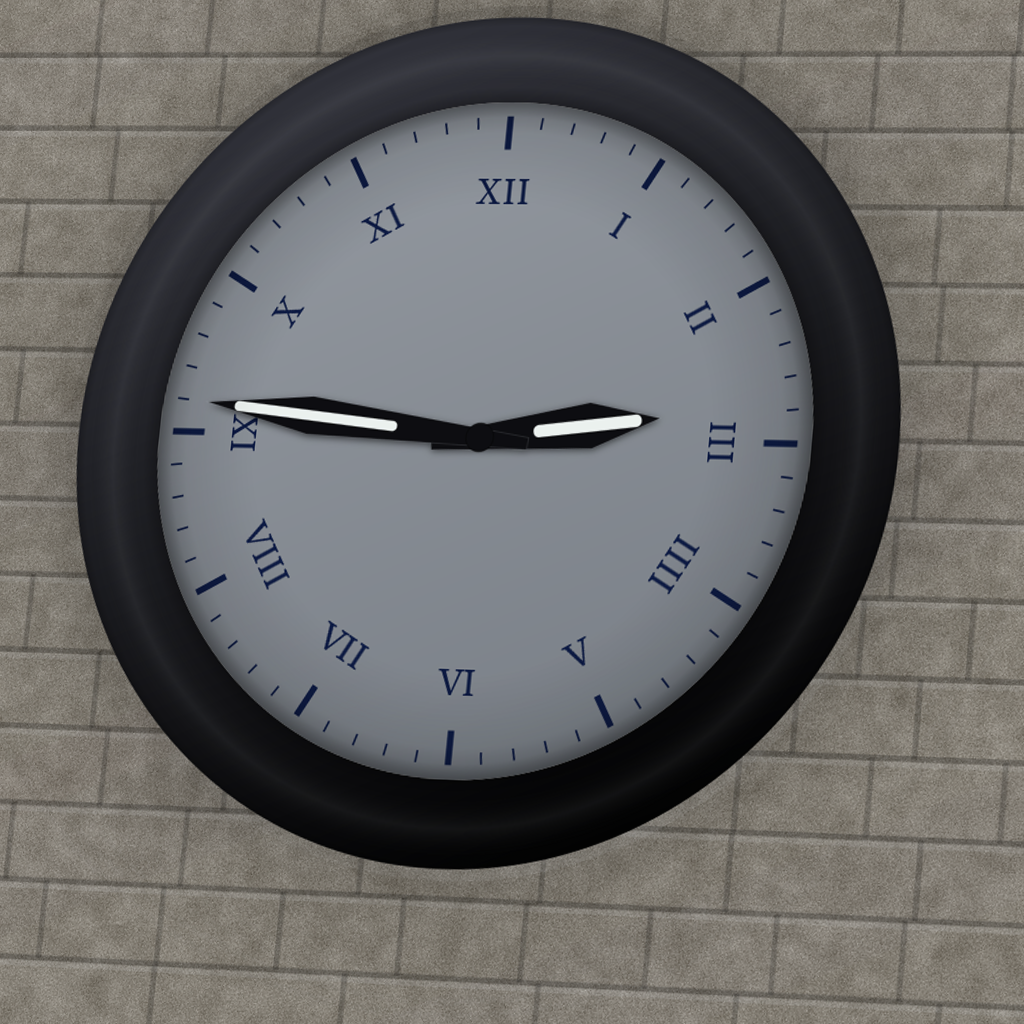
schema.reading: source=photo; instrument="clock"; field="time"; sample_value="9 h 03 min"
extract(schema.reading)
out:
2 h 46 min
